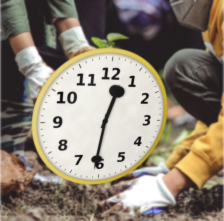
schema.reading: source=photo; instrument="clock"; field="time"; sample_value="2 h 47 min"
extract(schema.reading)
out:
12 h 31 min
